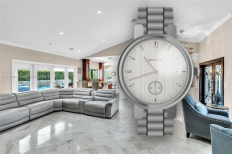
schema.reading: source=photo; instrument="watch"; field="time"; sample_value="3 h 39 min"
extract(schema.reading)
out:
10 h 42 min
